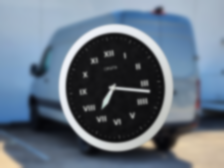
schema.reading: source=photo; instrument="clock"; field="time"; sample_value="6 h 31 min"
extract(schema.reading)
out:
7 h 17 min
